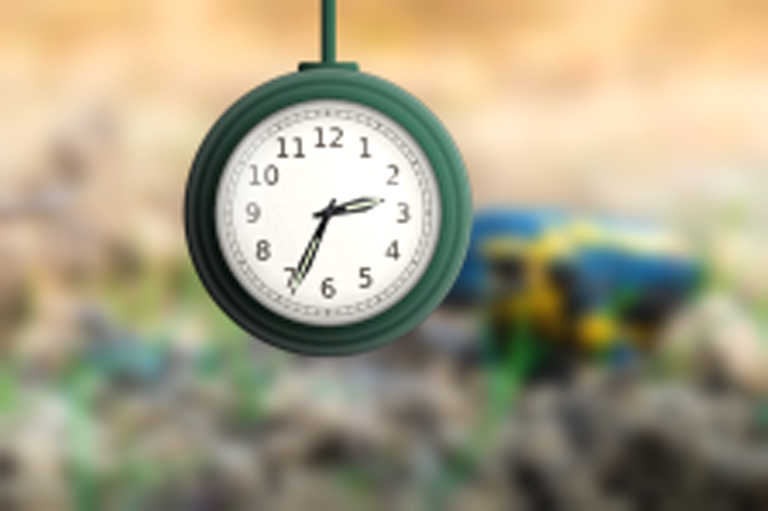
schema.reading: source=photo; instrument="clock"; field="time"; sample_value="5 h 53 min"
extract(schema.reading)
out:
2 h 34 min
